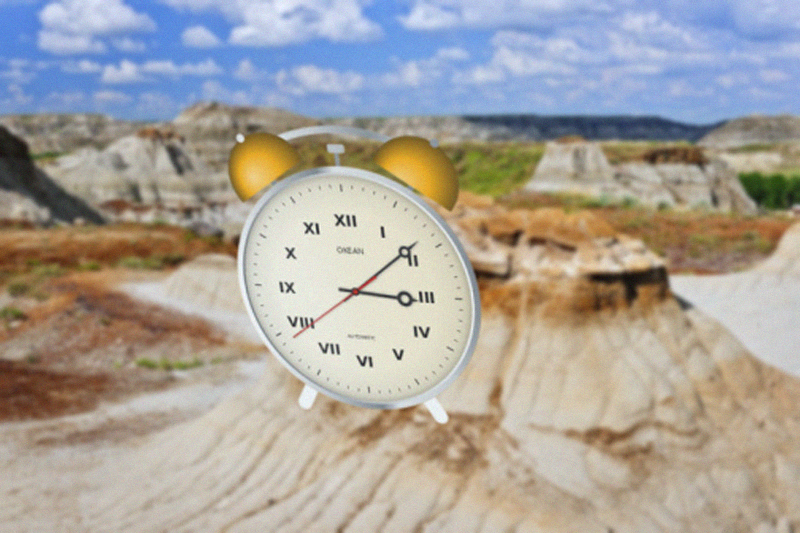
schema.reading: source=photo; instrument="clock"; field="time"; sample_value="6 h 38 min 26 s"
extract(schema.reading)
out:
3 h 08 min 39 s
